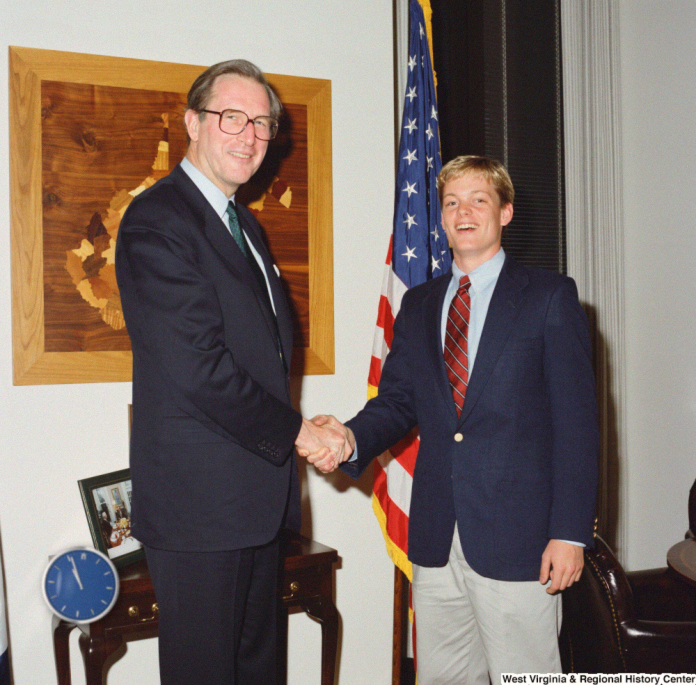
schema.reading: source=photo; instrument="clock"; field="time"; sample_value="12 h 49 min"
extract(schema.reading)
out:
10 h 56 min
